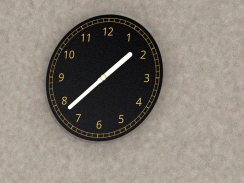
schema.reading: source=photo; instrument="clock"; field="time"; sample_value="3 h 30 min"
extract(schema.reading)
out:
1 h 38 min
